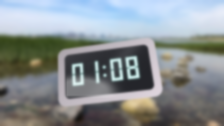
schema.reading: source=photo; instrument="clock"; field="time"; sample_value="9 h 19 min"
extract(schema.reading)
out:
1 h 08 min
